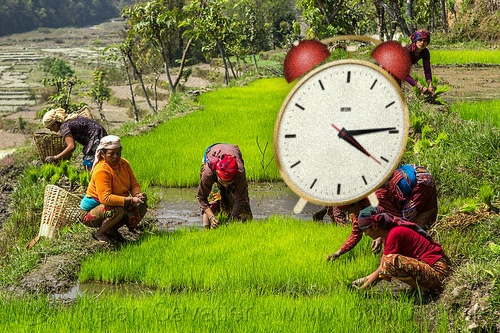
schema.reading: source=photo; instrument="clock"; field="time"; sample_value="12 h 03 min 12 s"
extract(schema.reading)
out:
4 h 14 min 21 s
